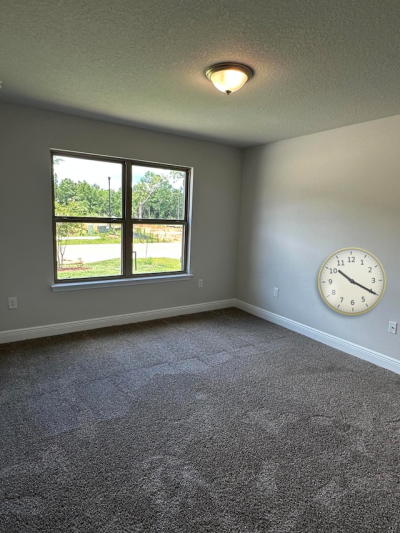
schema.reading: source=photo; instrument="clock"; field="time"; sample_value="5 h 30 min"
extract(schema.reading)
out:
10 h 20 min
